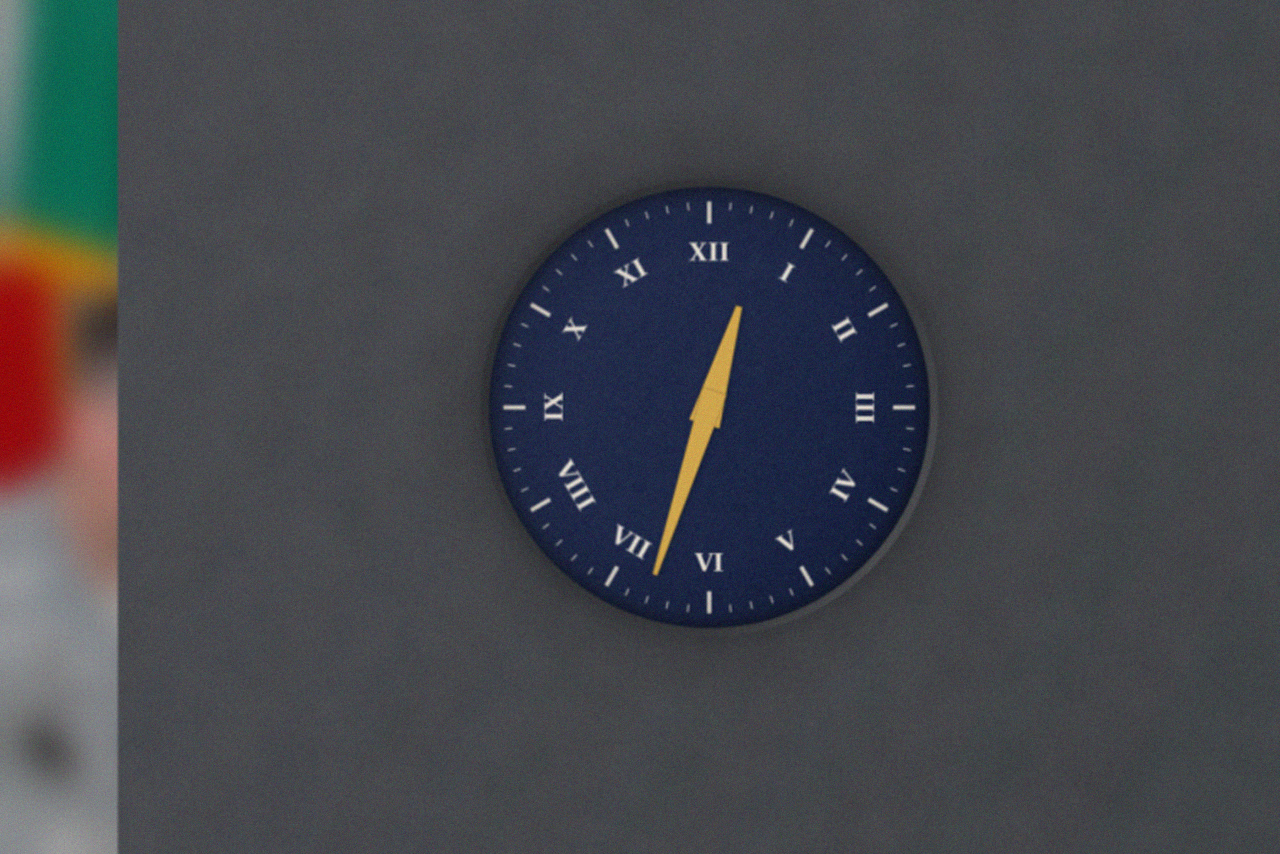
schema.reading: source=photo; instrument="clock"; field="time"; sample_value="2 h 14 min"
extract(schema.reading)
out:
12 h 33 min
